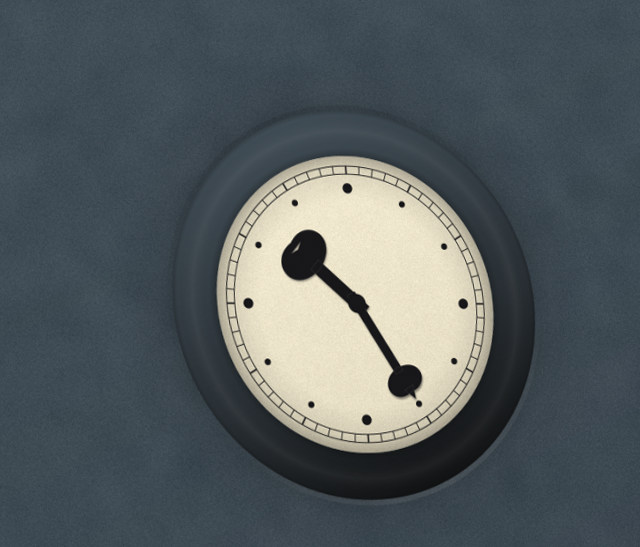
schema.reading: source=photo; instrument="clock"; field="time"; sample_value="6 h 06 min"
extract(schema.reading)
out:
10 h 25 min
